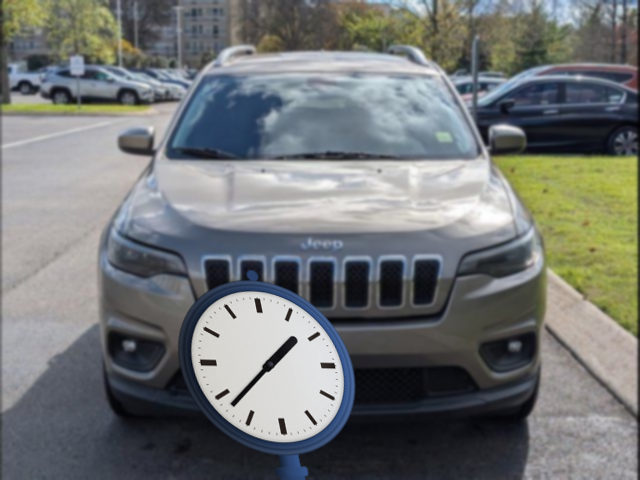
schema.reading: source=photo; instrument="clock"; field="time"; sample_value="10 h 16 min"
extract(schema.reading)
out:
1 h 38 min
